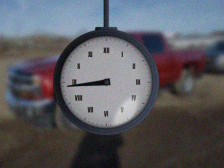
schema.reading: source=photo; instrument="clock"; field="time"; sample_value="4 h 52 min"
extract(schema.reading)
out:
8 h 44 min
